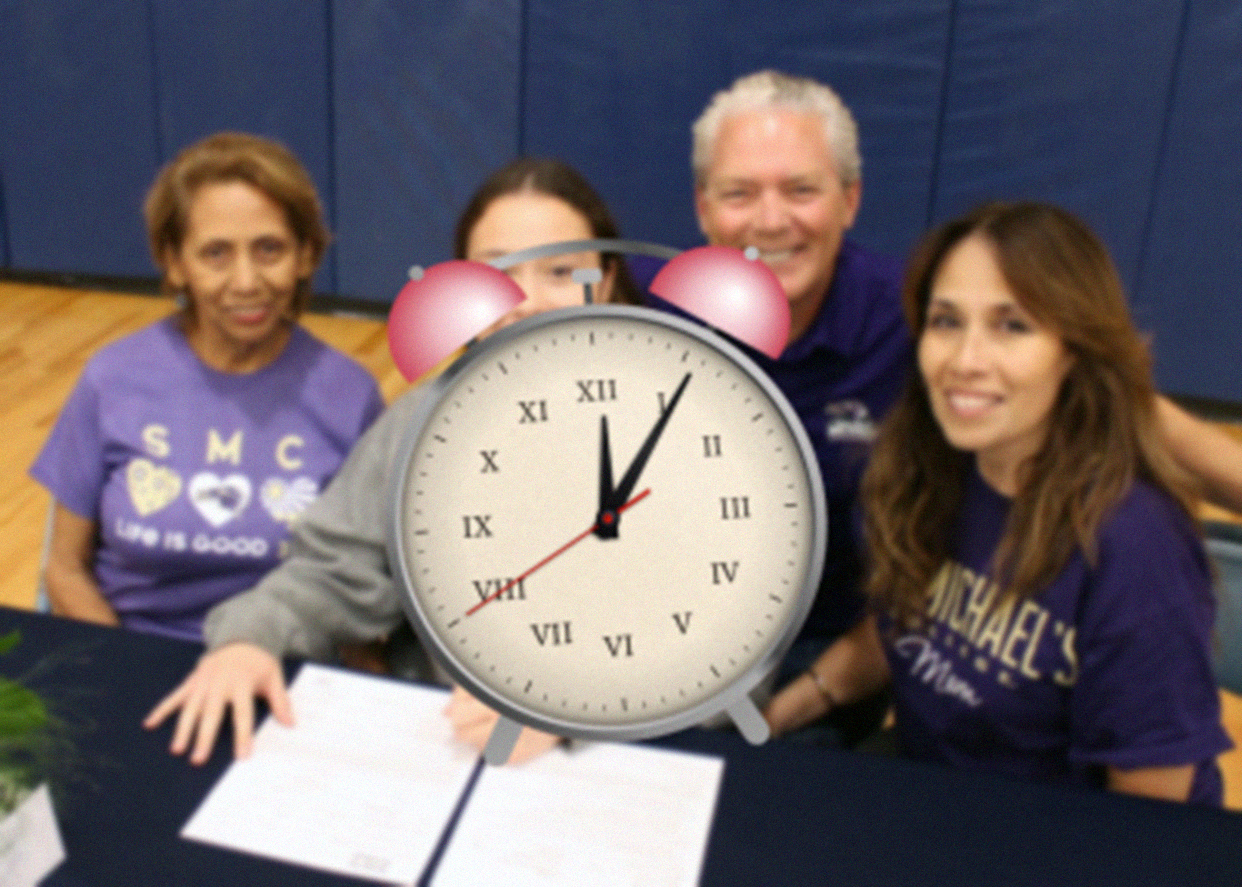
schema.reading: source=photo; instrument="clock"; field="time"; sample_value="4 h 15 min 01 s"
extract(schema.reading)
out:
12 h 05 min 40 s
